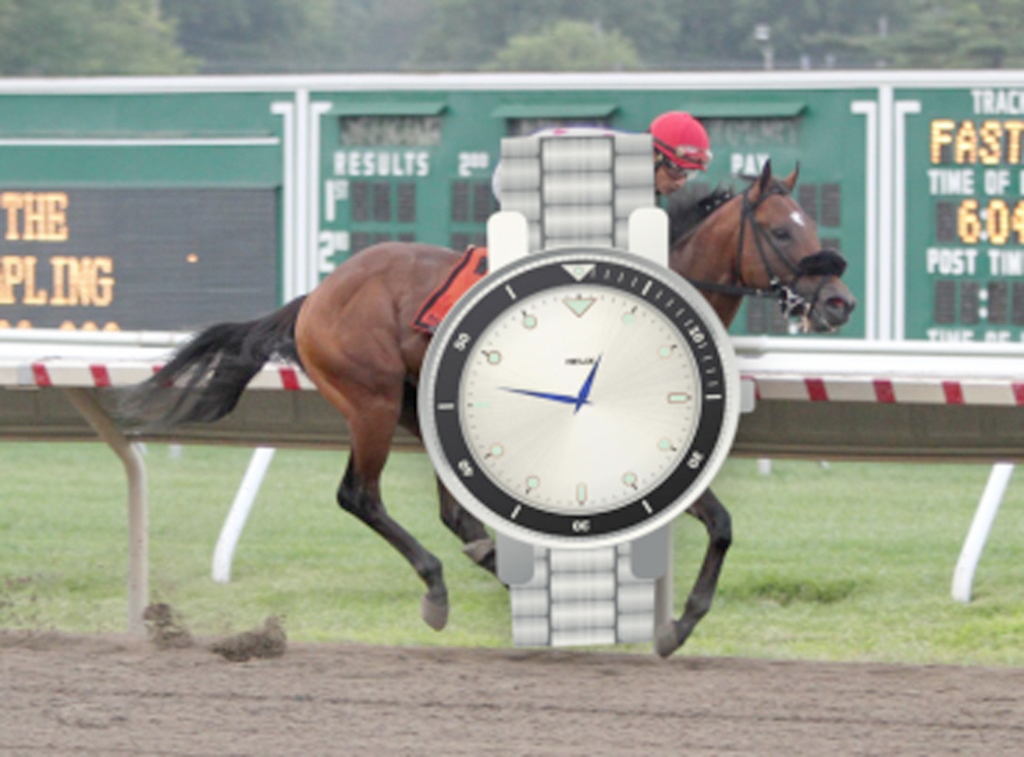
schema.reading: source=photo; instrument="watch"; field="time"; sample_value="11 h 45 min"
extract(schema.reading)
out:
12 h 47 min
